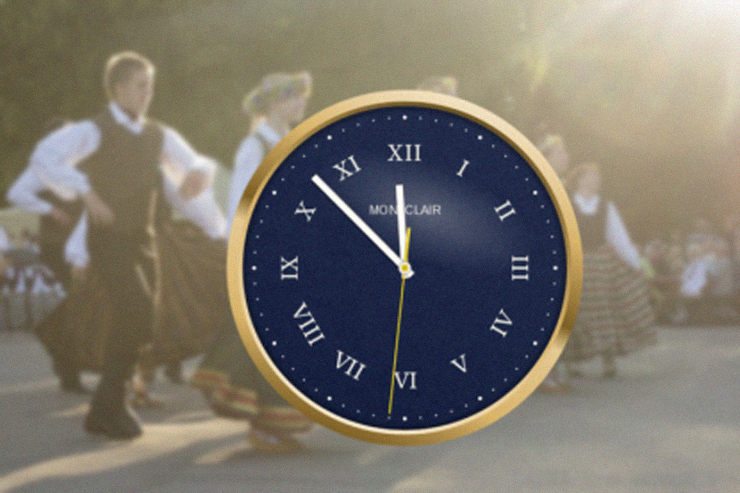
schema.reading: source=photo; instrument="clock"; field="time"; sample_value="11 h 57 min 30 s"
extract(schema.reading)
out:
11 h 52 min 31 s
